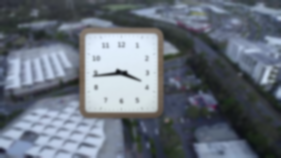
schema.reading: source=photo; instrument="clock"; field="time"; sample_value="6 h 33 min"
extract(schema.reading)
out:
3 h 44 min
